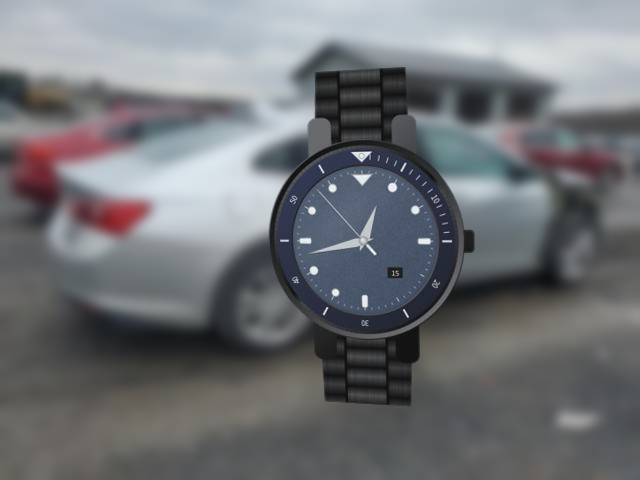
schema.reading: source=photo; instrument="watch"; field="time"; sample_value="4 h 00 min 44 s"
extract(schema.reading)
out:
12 h 42 min 53 s
